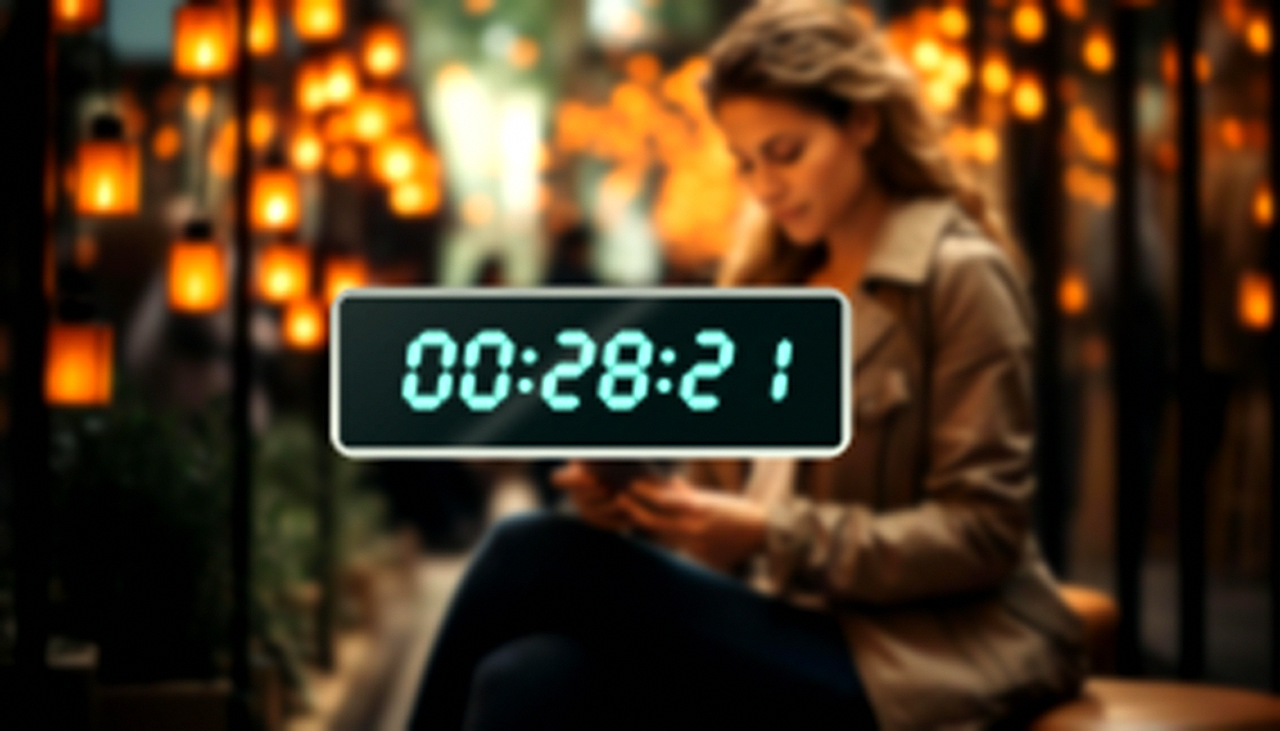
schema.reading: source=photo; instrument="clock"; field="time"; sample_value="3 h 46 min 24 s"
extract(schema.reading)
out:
0 h 28 min 21 s
